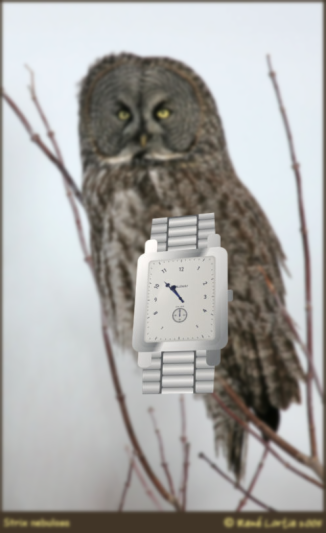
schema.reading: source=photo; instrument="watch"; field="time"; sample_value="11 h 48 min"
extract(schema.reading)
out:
10 h 53 min
